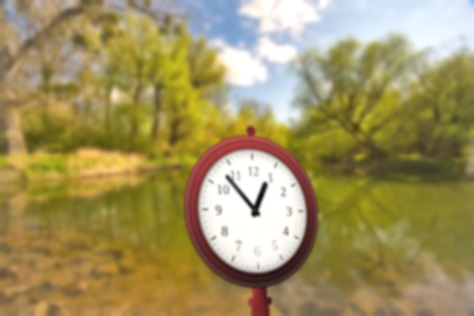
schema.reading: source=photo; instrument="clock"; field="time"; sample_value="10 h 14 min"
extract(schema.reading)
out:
12 h 53 min
